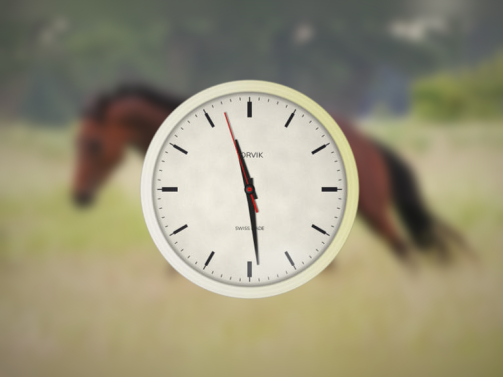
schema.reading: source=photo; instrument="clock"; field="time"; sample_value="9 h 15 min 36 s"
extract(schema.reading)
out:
11 h 28 min 57 s
